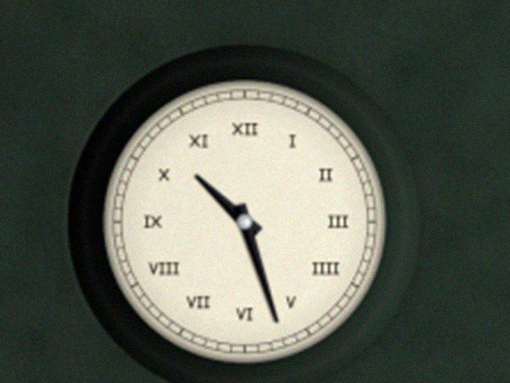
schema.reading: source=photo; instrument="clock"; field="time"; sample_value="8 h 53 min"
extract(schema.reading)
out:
10 h 27 min
